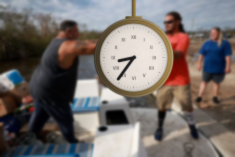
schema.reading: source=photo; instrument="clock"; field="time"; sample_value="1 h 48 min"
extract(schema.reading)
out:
8 h 36 min
